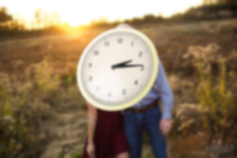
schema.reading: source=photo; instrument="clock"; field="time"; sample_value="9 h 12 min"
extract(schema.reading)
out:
2 h 14 min
